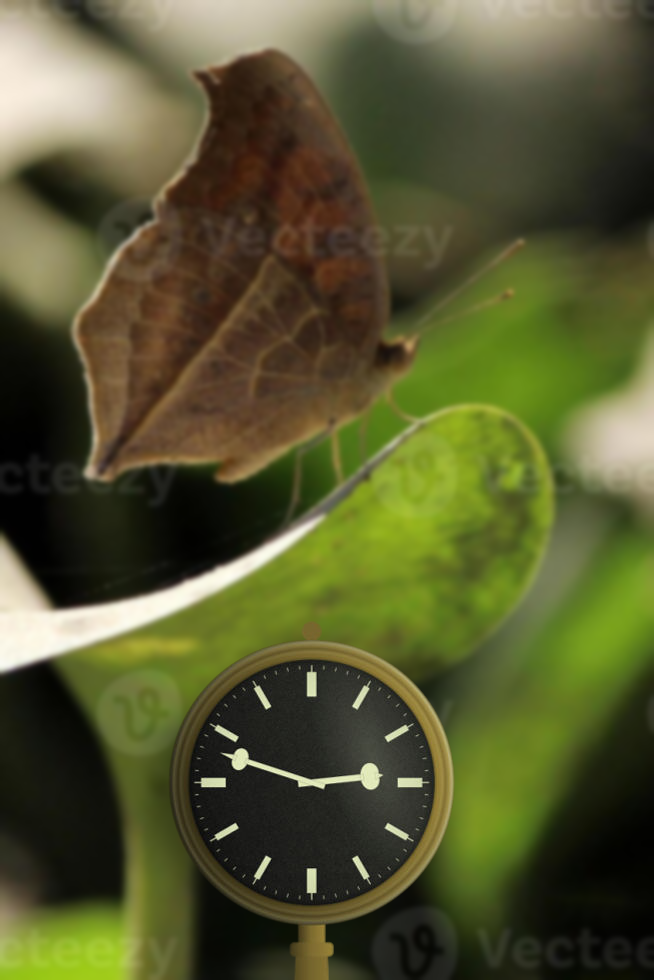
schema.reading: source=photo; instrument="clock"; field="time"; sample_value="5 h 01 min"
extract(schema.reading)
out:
2 h 48 min
